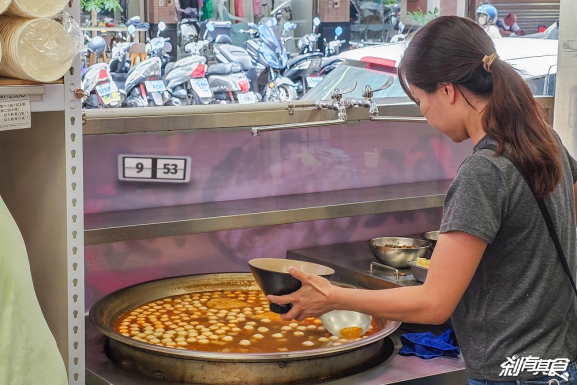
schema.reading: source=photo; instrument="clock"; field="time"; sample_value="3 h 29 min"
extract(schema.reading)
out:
9 h 53 min
